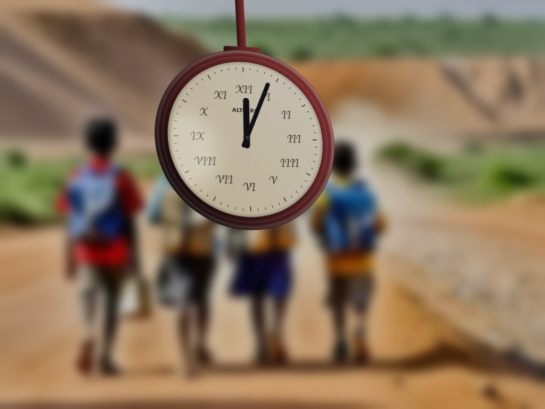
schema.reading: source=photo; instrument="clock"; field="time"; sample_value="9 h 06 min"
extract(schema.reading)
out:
12 h 04 min
